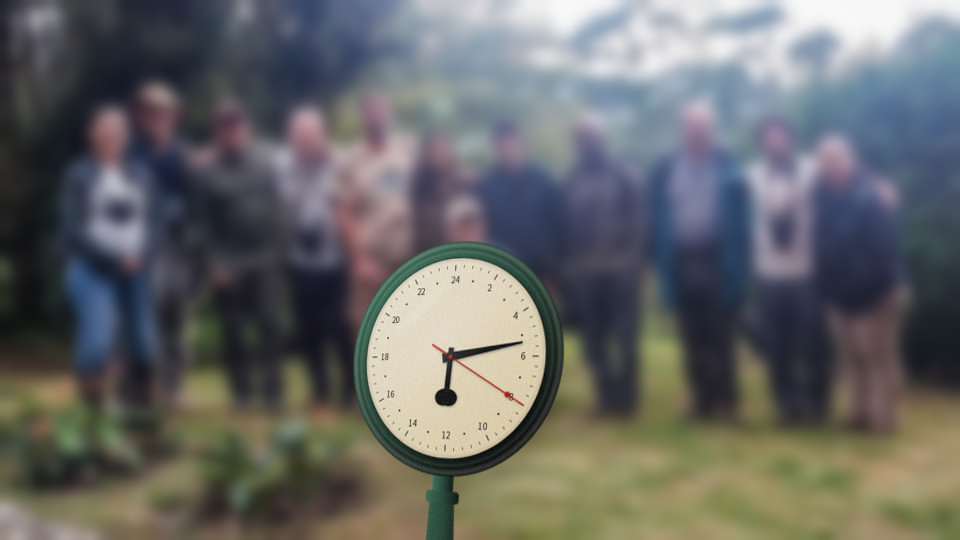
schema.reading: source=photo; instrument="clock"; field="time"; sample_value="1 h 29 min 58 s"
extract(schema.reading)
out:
12 h 13 min 20 s
